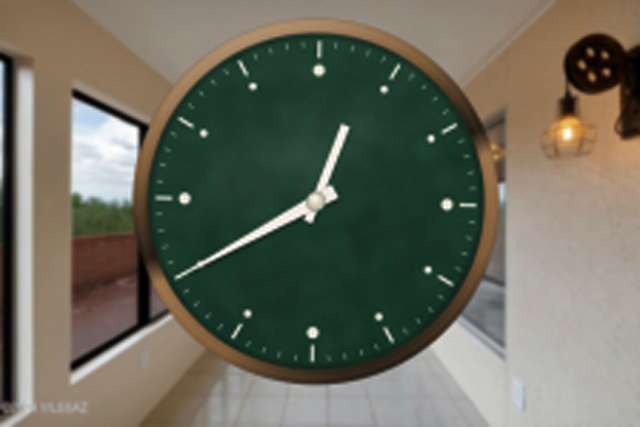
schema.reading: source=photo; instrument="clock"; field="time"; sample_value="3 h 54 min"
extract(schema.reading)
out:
12 h 40 min
